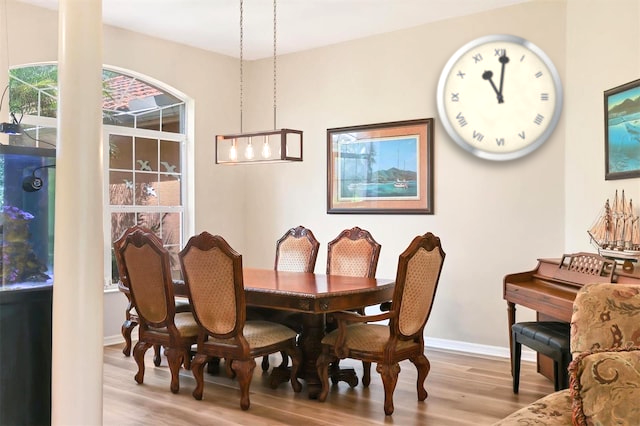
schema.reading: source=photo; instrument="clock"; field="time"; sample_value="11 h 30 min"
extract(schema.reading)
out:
11 h 01 min
